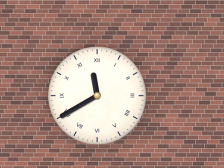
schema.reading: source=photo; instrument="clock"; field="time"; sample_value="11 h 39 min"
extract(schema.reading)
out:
11 h 40 min
